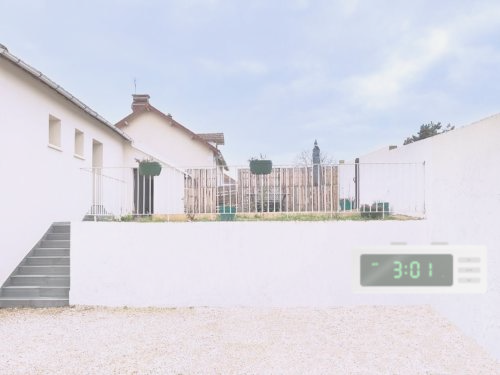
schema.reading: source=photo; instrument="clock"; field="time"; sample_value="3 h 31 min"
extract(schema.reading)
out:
3 h 01 min
